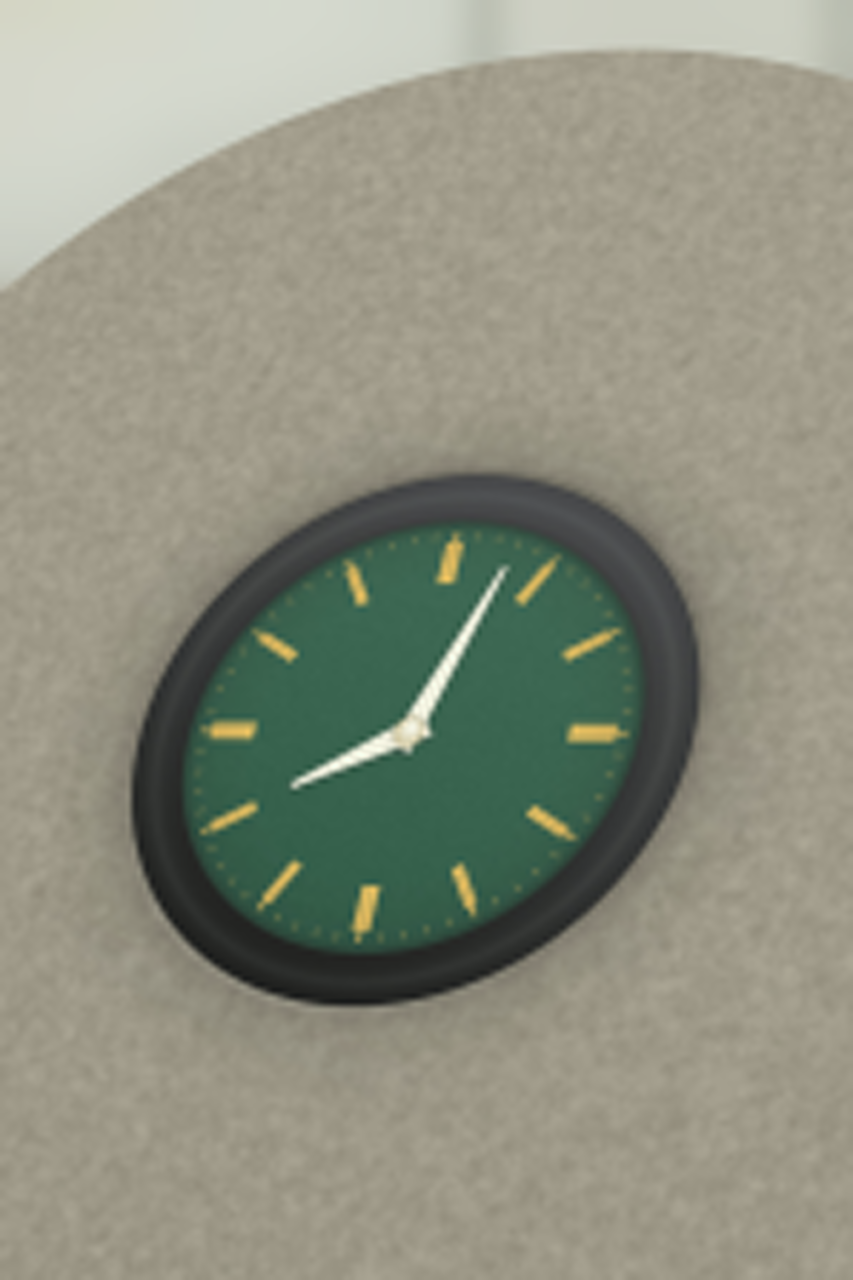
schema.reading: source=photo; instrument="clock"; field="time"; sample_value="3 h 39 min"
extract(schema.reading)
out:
8 h 03 min
